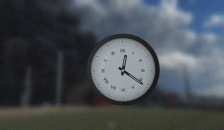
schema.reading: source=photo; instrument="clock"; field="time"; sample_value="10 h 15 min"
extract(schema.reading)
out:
12 h 21 min
